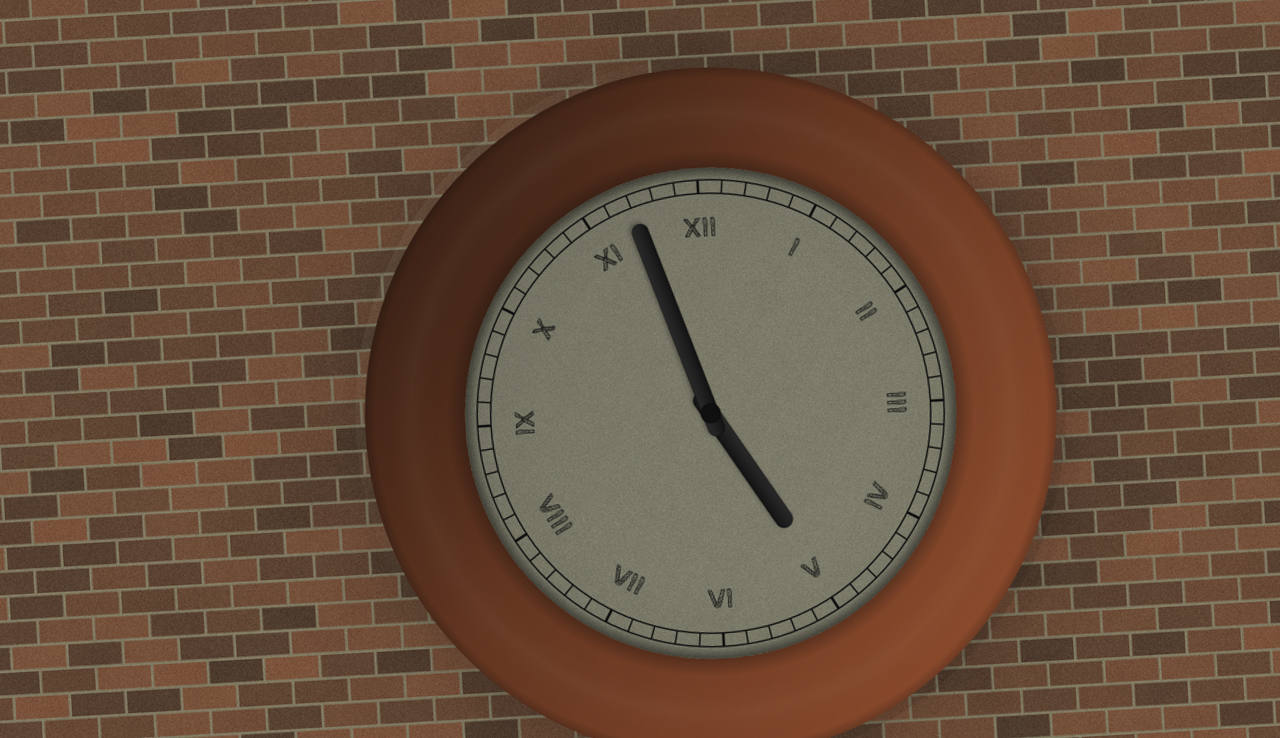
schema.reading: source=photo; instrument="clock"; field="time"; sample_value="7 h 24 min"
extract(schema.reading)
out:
4 h 57 min
